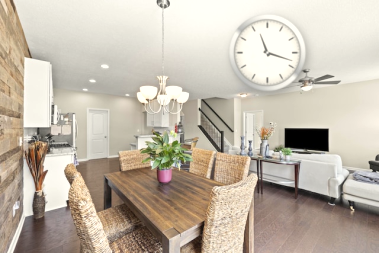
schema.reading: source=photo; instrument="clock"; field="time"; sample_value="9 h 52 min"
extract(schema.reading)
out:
11 h 18 min
